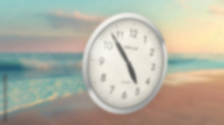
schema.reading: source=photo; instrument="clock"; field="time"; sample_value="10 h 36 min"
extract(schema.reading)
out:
4 h 53 min
